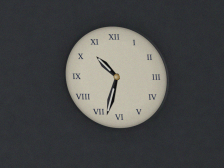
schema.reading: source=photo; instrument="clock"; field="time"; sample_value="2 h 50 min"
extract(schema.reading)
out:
10 h 33 min
